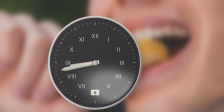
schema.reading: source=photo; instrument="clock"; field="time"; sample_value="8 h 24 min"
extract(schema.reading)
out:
8 h 43 min
